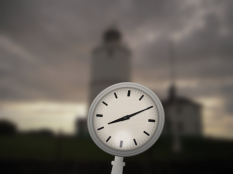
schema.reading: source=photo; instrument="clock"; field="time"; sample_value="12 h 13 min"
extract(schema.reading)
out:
8 h 10 min
